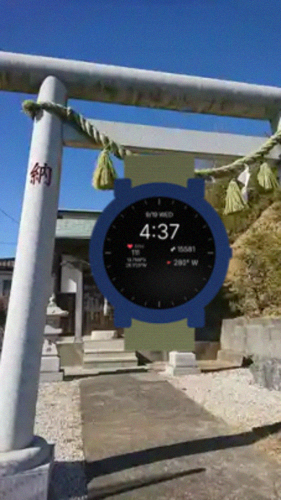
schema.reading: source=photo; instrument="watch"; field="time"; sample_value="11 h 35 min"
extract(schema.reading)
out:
4 h 37 min
